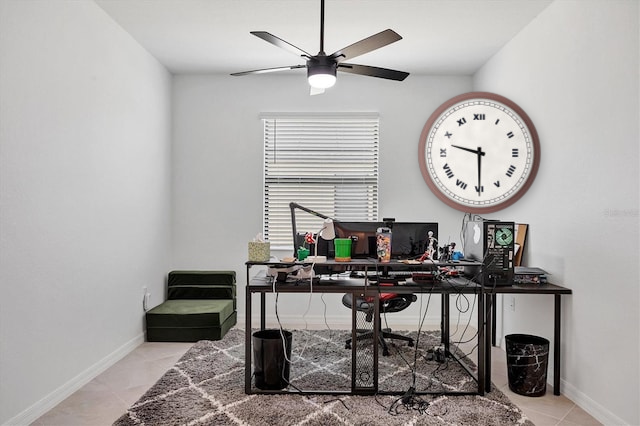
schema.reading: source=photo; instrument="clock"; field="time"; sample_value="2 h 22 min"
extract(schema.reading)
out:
9 h 30 min
